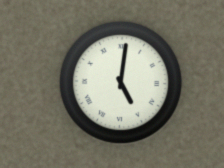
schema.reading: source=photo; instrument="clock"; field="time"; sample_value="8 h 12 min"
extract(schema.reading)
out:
5 h 01 min
